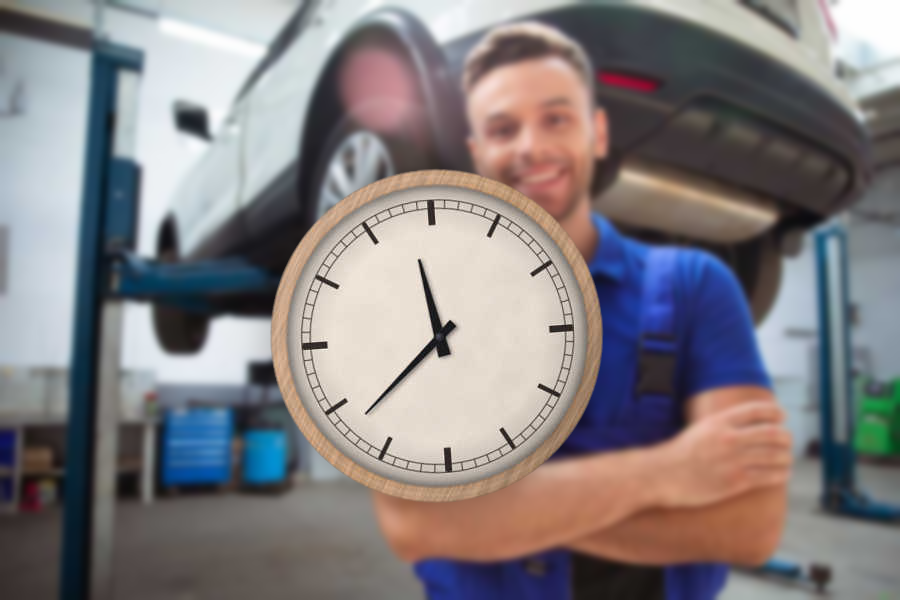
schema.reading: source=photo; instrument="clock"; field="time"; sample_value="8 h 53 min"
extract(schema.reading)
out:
11 h 38 min
